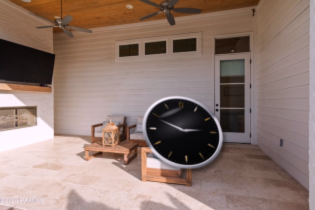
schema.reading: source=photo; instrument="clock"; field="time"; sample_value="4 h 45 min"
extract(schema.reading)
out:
2 h 49 min
